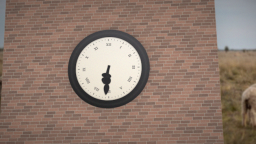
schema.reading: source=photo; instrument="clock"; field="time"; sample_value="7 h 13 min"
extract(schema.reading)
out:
6 h 31 min
